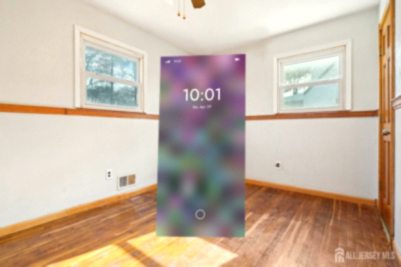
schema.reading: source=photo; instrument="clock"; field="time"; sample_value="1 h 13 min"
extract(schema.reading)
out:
10 h 01 min
